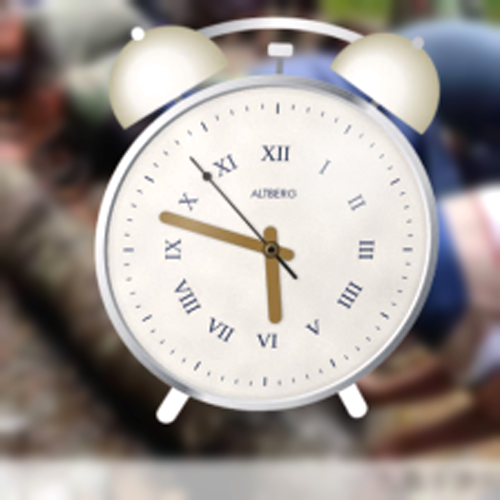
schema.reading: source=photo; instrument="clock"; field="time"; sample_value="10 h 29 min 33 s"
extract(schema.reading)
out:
5 h 47 min 53 s
